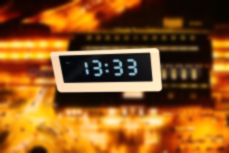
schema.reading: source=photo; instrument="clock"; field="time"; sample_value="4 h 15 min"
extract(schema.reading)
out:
13 h 33 min
